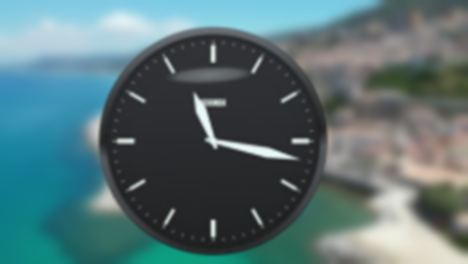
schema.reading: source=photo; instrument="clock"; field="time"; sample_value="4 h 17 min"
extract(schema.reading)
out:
11 h 17 min
